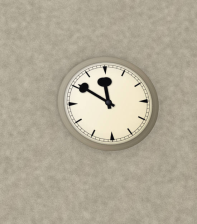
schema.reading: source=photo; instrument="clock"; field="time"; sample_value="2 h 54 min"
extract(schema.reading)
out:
11 h 51 min
